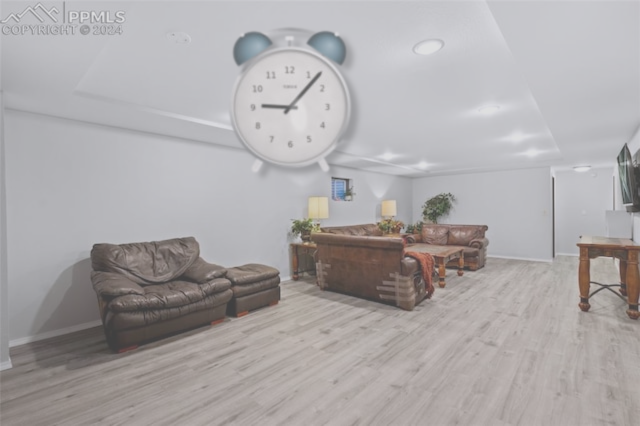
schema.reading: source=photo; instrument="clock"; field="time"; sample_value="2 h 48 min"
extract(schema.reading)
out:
9 h 07 min
